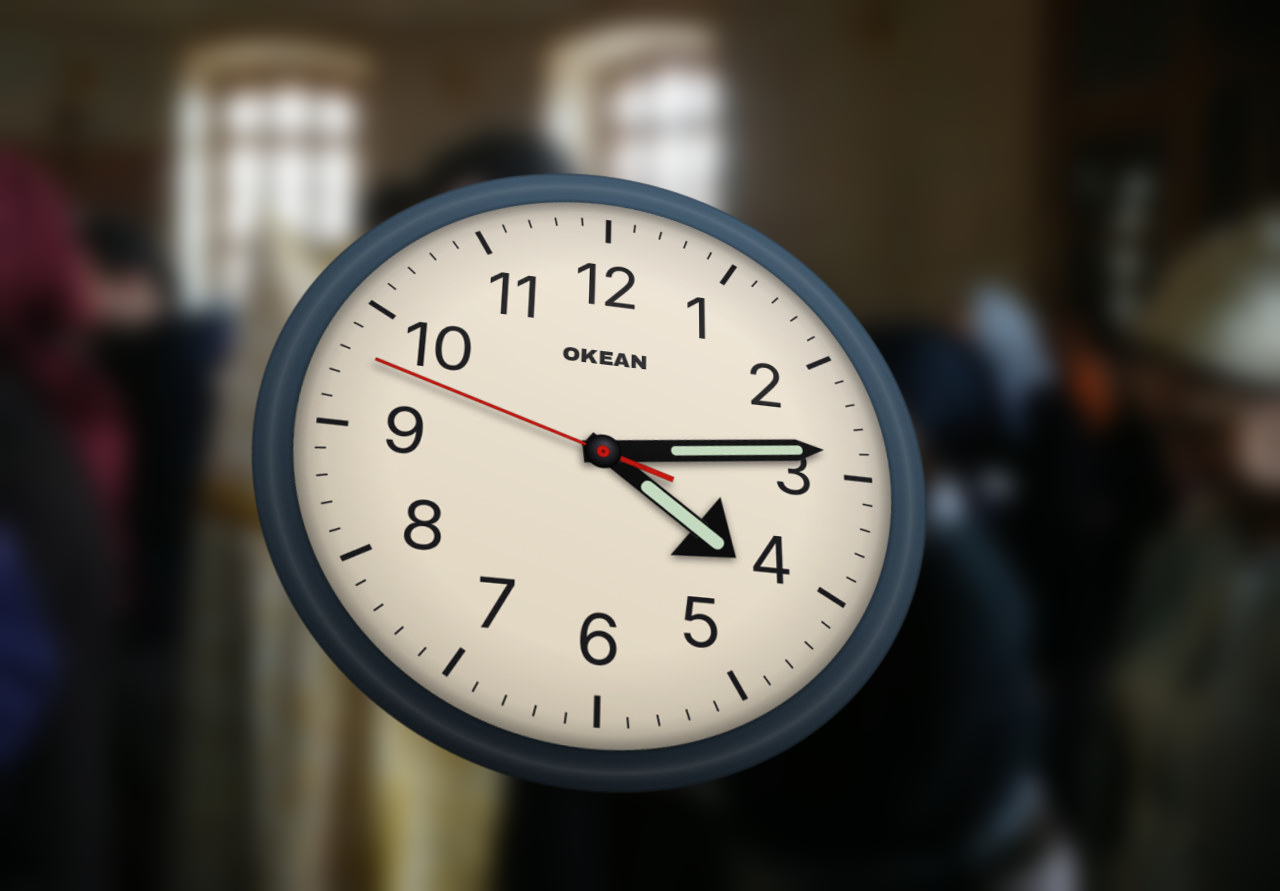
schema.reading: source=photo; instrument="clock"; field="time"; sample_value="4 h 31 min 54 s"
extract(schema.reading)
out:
4 h 13 min 48 s
